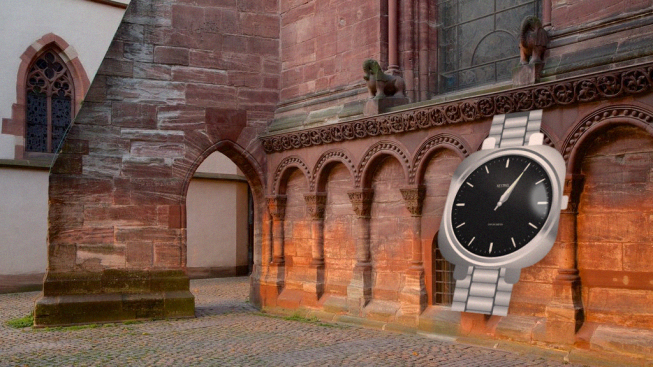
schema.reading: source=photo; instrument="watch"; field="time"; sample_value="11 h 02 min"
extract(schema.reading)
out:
1 h 05 min
